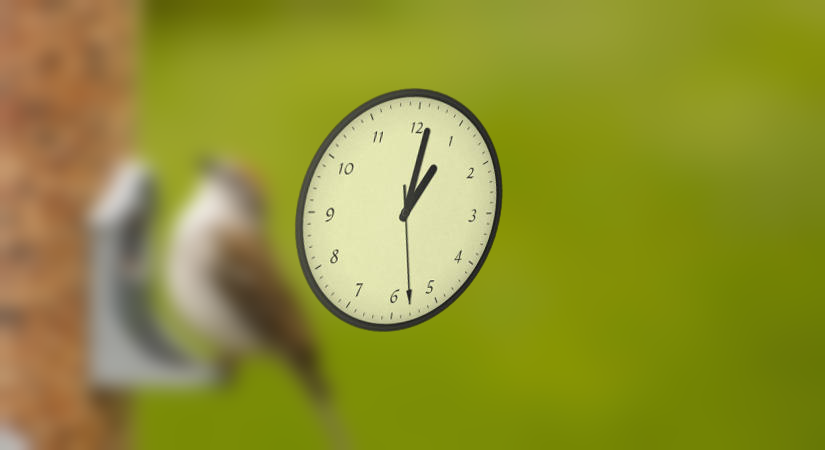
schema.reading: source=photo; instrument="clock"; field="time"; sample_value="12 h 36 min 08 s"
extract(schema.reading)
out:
1 h 01 min 28 s
